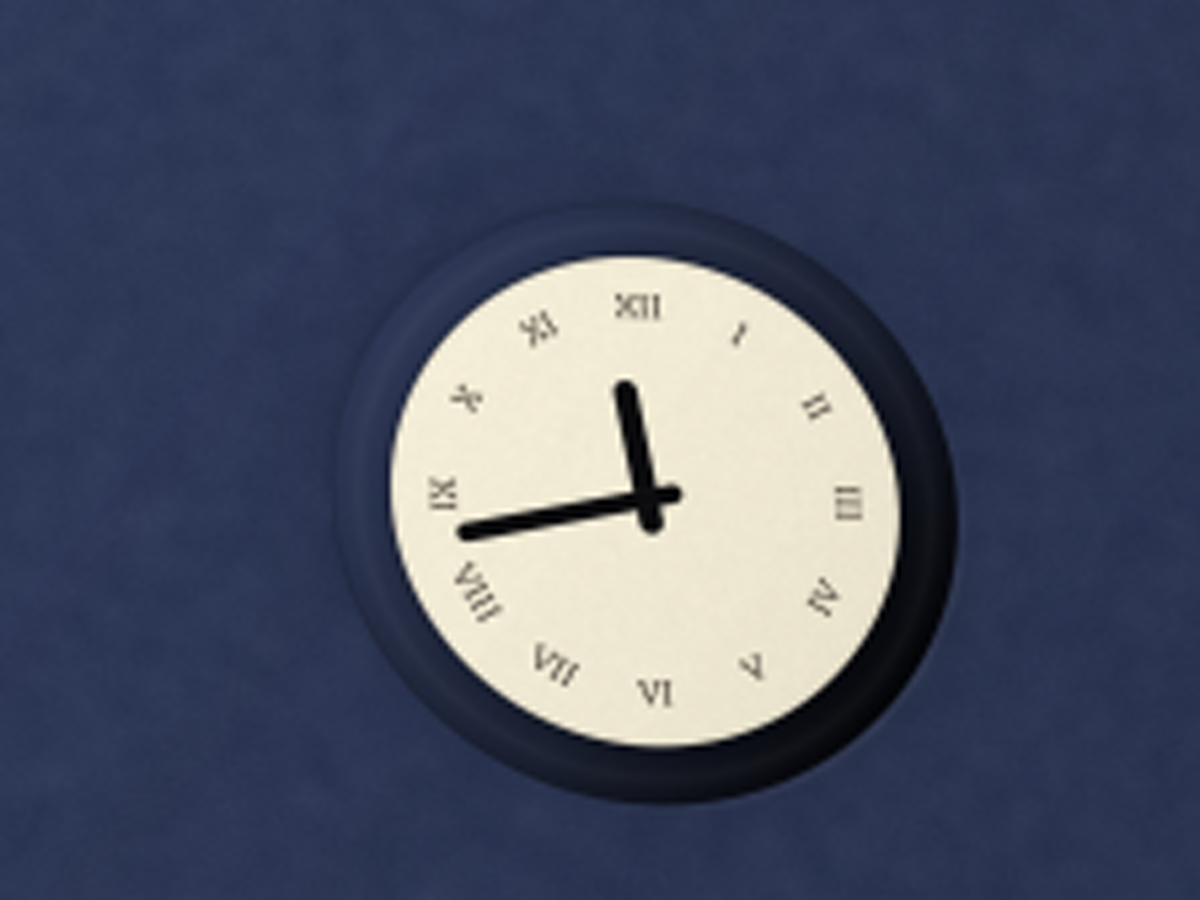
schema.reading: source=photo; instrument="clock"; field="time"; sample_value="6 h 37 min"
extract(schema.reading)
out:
11 h 43 min
